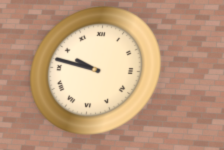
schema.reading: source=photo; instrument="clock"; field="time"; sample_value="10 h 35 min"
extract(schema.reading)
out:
9 h 47 min
